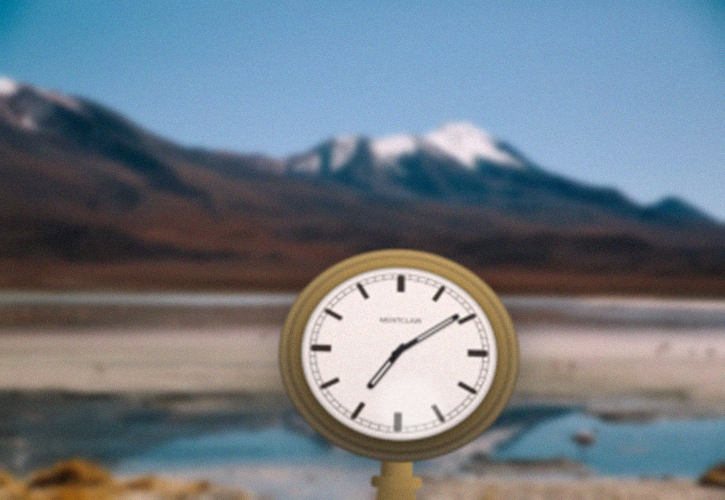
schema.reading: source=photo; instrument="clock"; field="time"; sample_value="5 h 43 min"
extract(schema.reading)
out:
7 h 09 min
